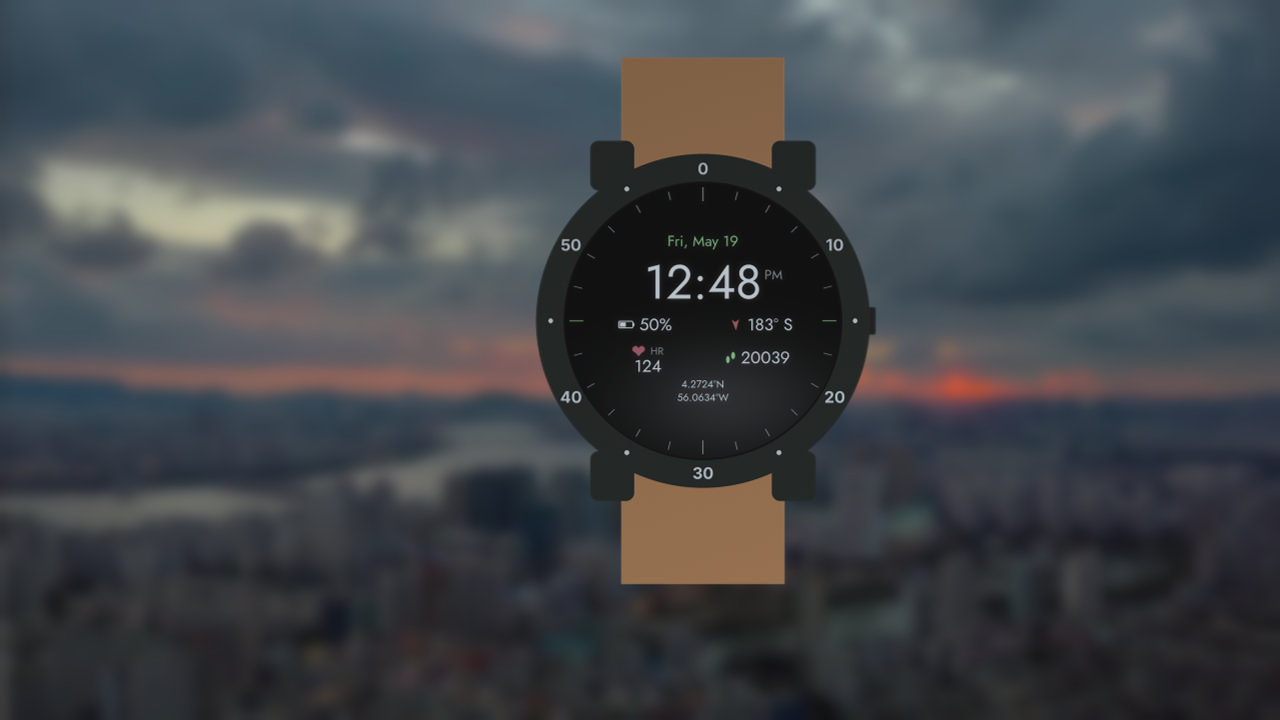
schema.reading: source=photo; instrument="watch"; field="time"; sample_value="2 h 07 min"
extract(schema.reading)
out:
12 h 48 min
